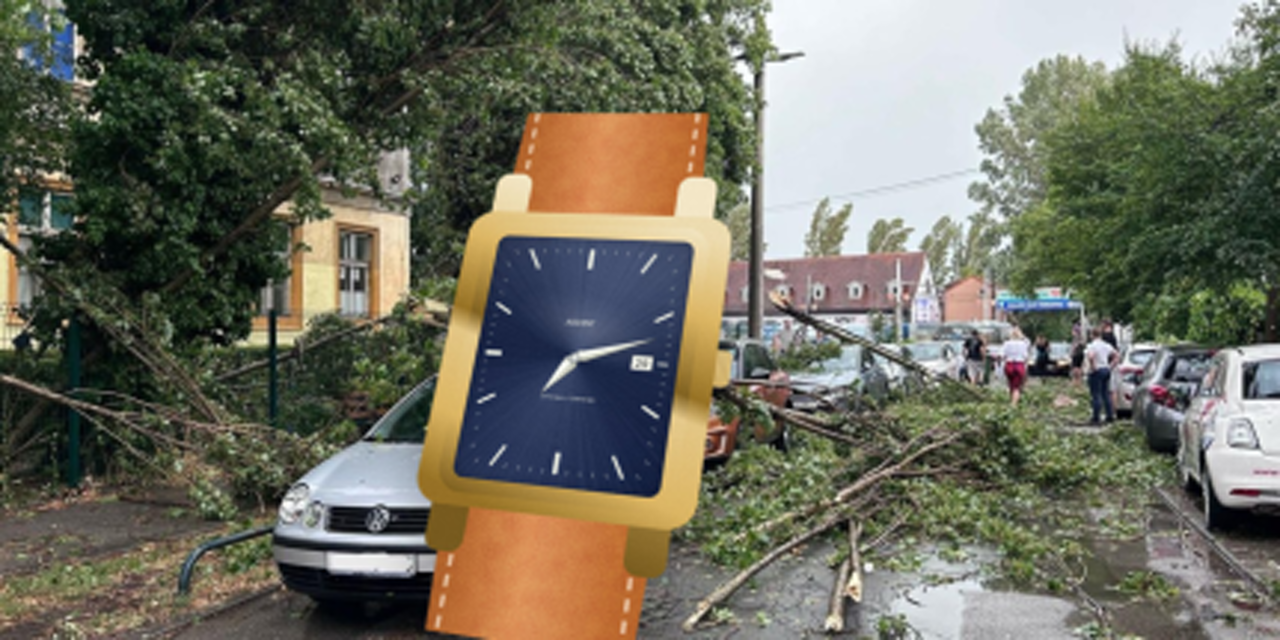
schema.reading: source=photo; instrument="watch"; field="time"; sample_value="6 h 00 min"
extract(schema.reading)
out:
7 h 12 min
